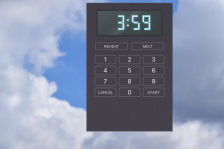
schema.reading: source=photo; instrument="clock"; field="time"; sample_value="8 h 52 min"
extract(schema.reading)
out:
3 h 59 min
